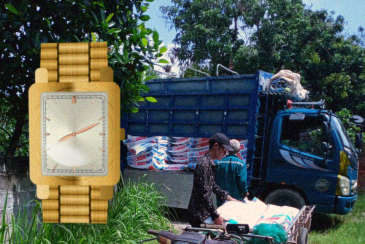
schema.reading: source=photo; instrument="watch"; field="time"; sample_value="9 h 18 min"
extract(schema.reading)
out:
8 h 11 min
